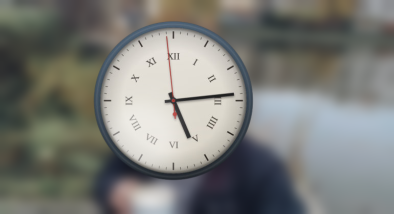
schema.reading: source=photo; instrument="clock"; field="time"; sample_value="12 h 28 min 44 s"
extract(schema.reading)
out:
5 h 13 min 59 s
